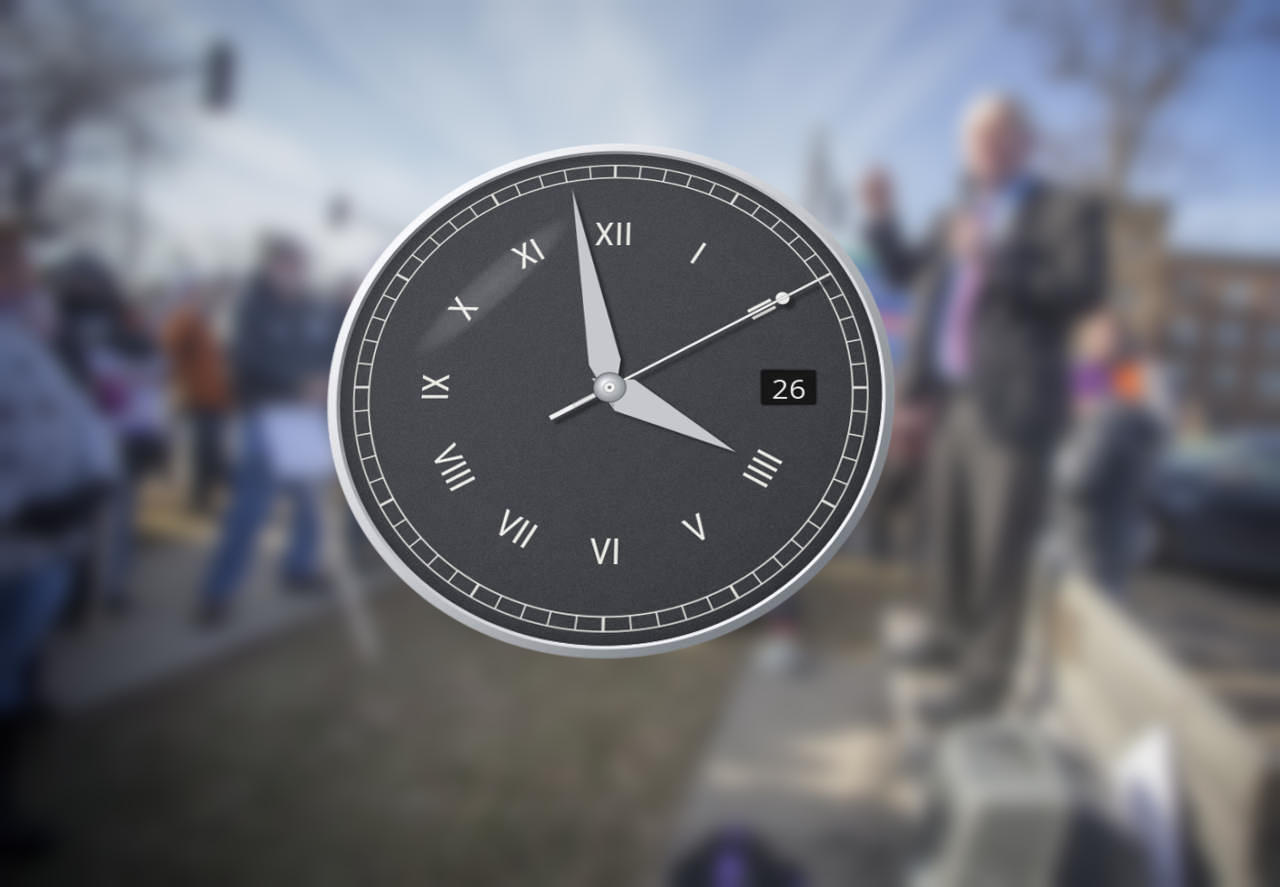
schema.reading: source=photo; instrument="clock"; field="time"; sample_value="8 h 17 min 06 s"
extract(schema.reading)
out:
3 h 58 min 10 s
